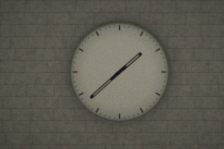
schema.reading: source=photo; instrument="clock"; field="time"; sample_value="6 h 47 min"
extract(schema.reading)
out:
1 h 38 min
